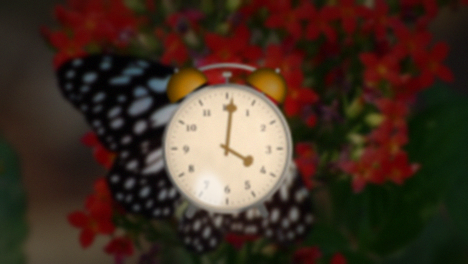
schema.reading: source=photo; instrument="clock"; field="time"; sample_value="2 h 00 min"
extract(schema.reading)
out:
4 h 01 min
